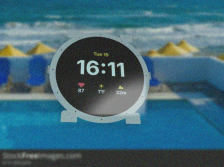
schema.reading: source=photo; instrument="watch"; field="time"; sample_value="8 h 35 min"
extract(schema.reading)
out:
16 h 11 min
